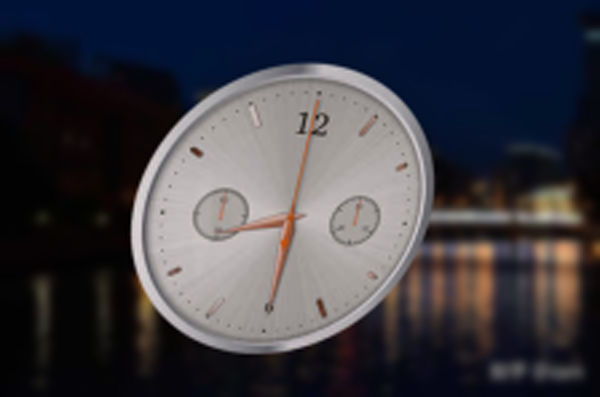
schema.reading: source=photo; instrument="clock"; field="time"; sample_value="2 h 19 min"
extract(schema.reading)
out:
8 h 30 min
